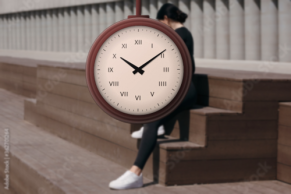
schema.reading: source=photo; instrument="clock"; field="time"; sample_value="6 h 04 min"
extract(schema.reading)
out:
10 h 09 min
